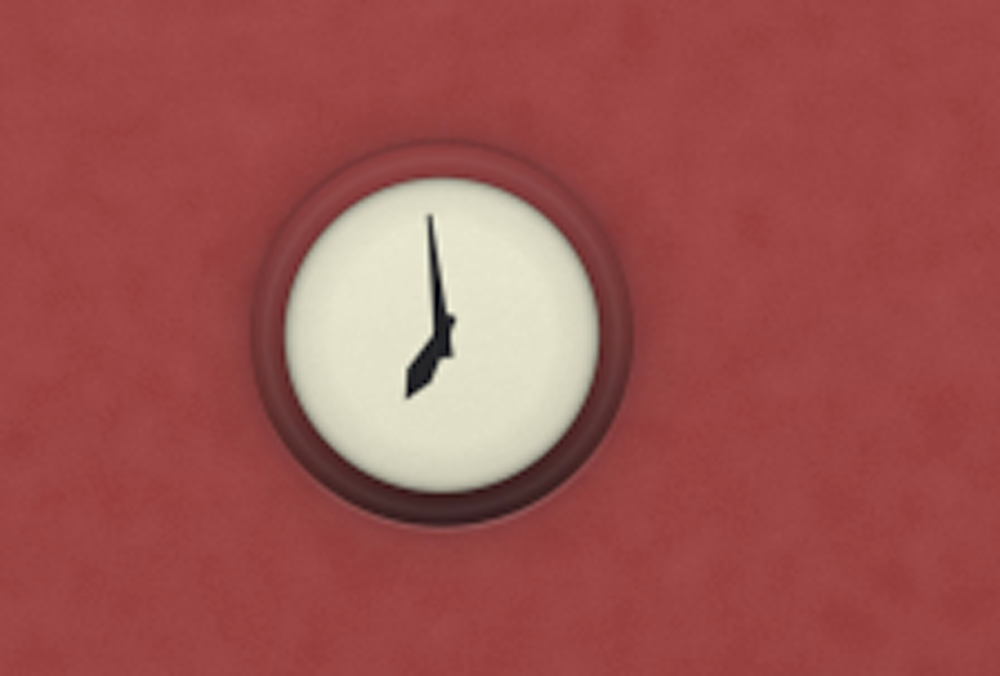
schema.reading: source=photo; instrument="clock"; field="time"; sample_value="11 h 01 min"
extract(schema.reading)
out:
6 h 59 min
